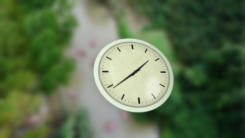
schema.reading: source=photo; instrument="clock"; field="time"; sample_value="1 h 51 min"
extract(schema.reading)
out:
1 h 39 min
